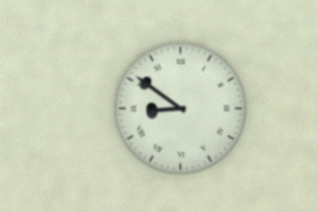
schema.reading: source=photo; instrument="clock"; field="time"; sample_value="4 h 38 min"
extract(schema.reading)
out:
8 h 51 min
